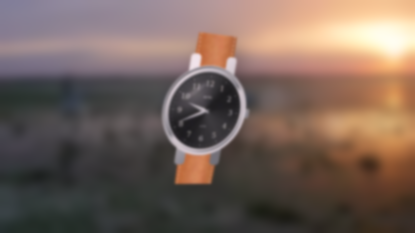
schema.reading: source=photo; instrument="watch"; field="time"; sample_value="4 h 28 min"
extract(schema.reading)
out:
9 h 41 min
